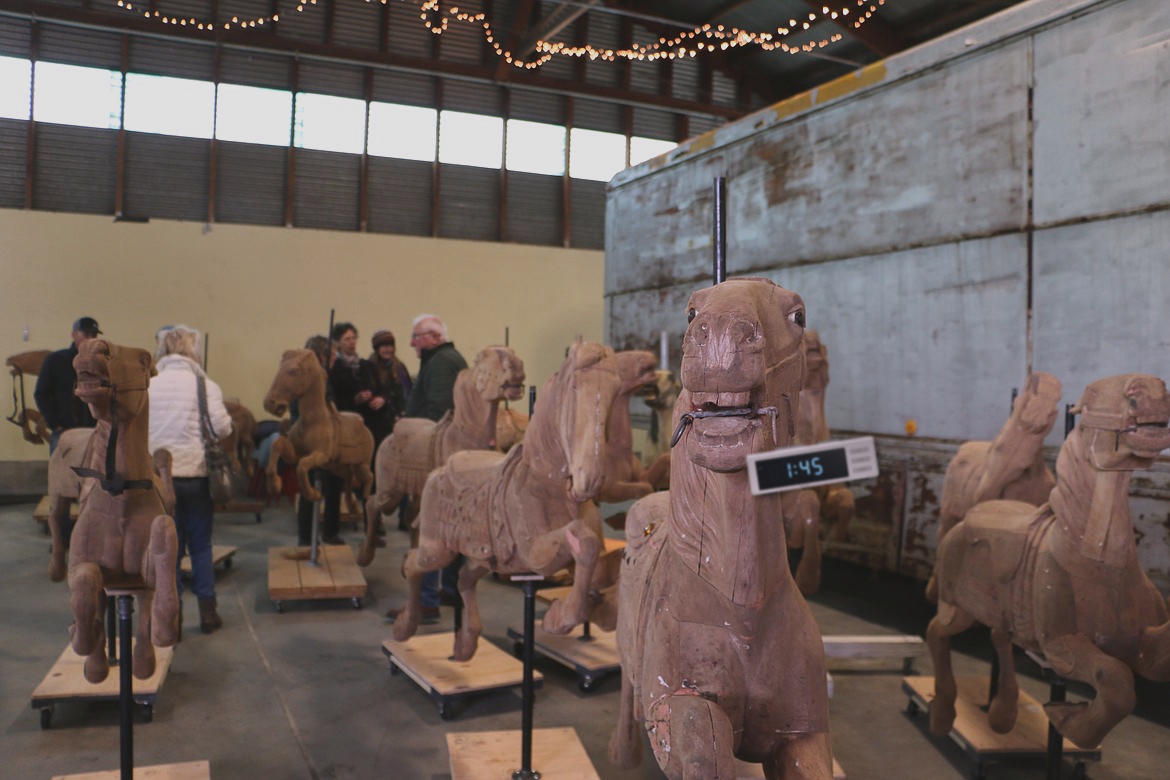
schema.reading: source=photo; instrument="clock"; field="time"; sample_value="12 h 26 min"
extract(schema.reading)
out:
1 h 45 min
